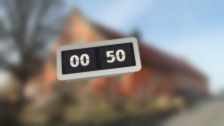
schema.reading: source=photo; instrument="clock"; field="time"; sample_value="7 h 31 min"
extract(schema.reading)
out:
0 h 50 min
